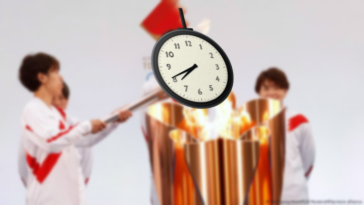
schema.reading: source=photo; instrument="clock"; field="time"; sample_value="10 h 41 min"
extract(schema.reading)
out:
7 h 41 min
